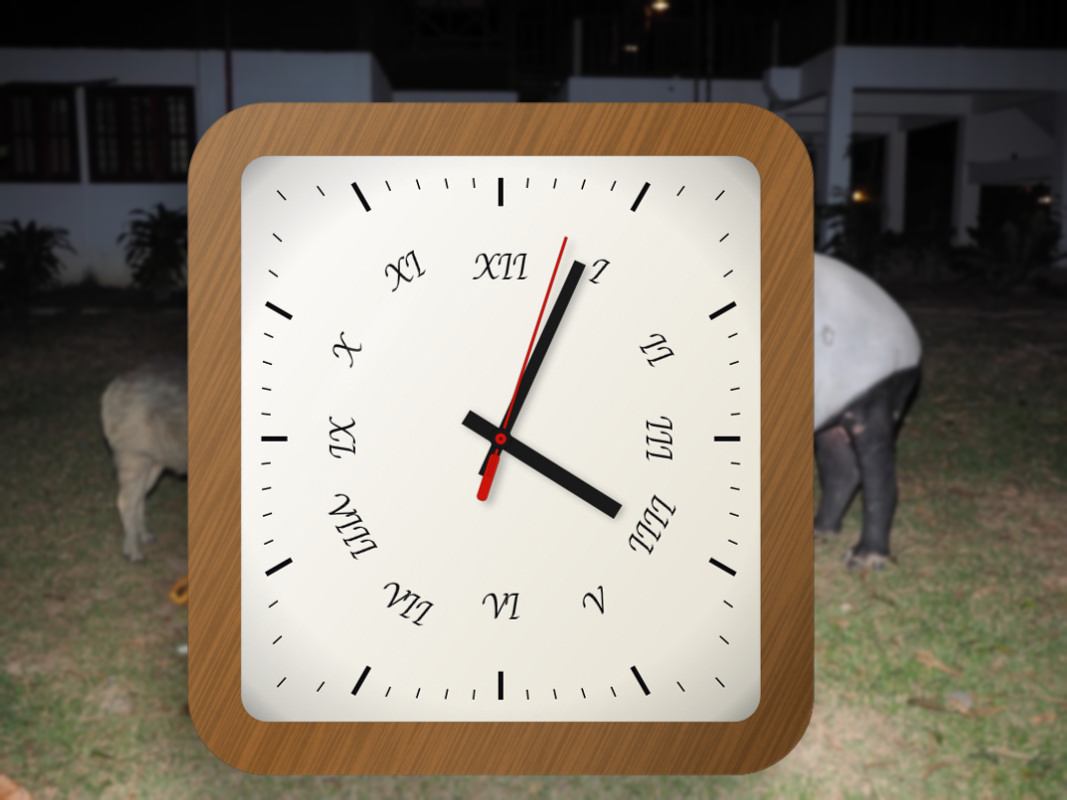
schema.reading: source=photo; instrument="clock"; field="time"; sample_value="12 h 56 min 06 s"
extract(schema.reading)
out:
4 h 04 min 03 s
